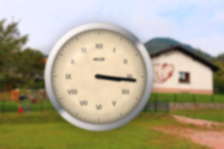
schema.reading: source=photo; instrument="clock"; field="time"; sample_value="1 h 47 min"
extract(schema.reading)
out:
3 h 16 min
